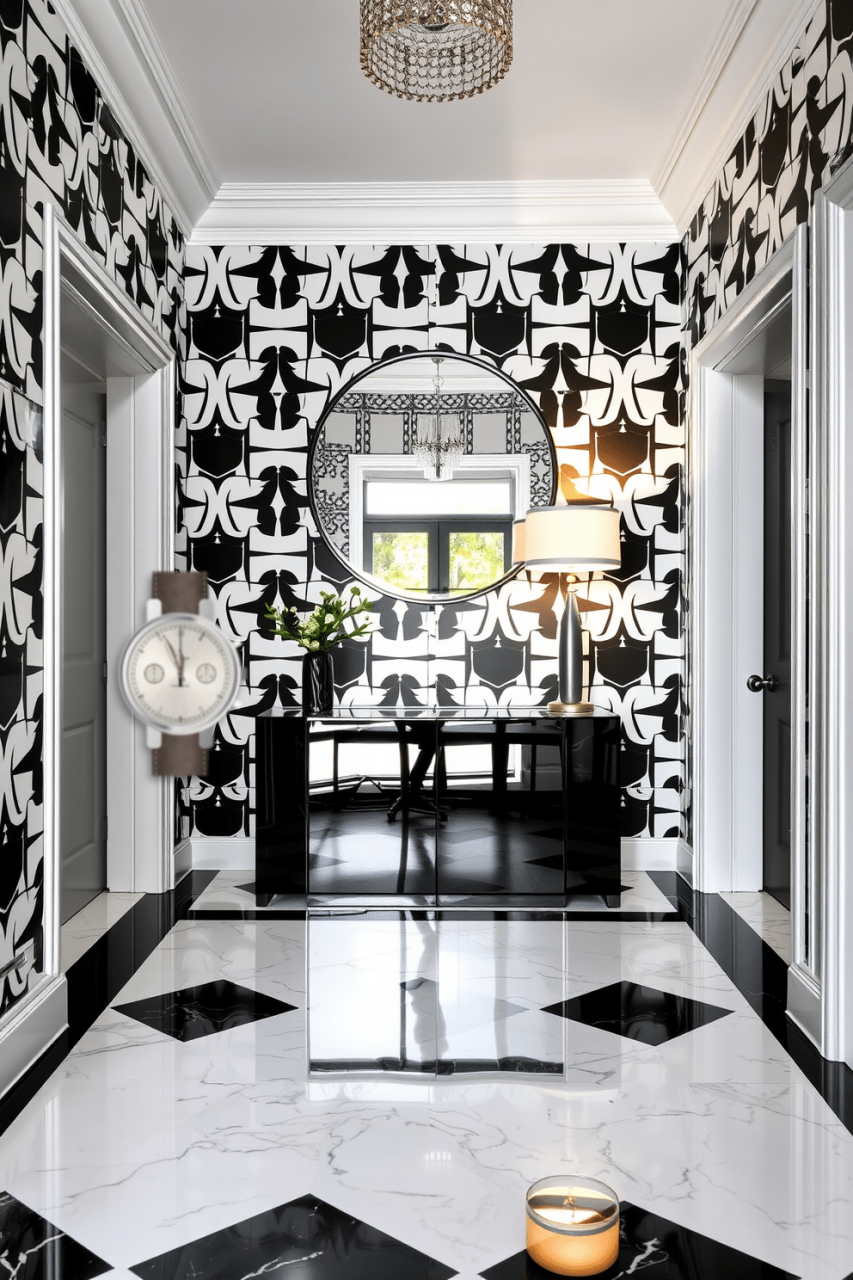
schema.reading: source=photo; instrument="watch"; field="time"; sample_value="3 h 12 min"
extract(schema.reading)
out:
11 h 56 min
